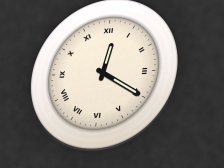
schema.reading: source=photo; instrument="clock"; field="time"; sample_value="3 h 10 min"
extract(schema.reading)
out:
12 h 20 min
